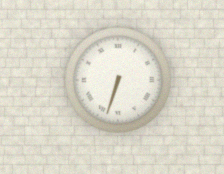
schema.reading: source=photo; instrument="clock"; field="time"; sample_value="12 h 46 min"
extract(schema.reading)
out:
6 h 33 min
